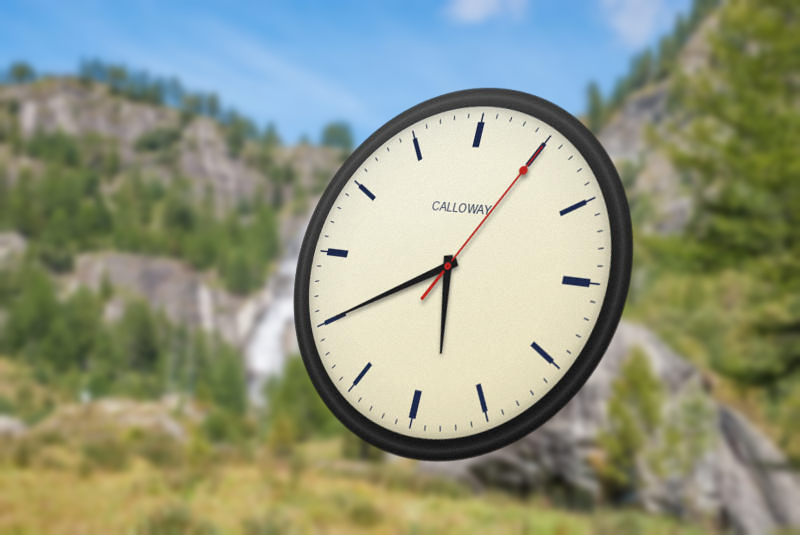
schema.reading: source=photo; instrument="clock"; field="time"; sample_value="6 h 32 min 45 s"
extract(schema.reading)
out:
5 h 40 min 05 s
